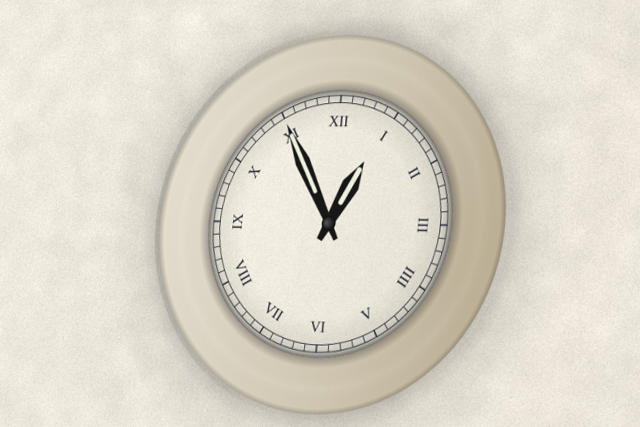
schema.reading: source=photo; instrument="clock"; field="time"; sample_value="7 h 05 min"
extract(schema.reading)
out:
12 h 55 min
